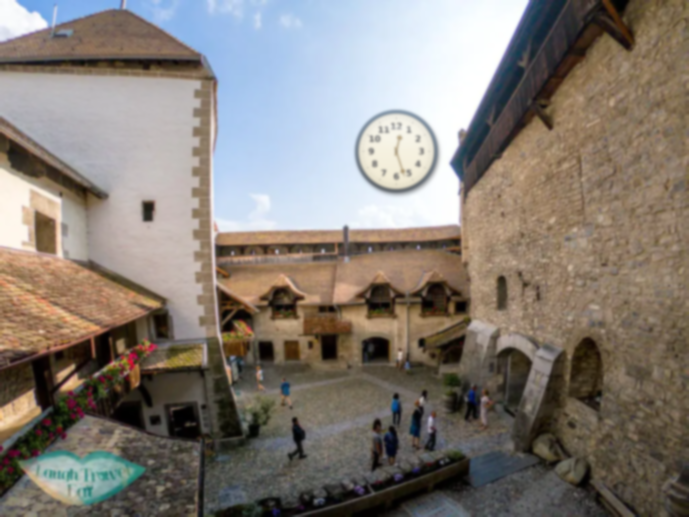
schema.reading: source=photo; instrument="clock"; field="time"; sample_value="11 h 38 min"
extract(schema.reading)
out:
12 h 27 min
